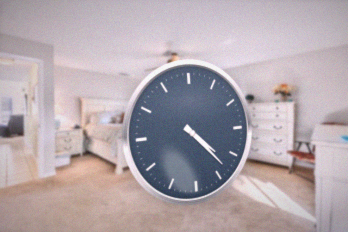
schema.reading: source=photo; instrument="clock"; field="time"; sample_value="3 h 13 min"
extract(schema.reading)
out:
4 h 23 min
